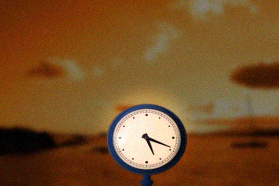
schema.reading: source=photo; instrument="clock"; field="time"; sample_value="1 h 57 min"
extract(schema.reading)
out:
5 h 19 min
